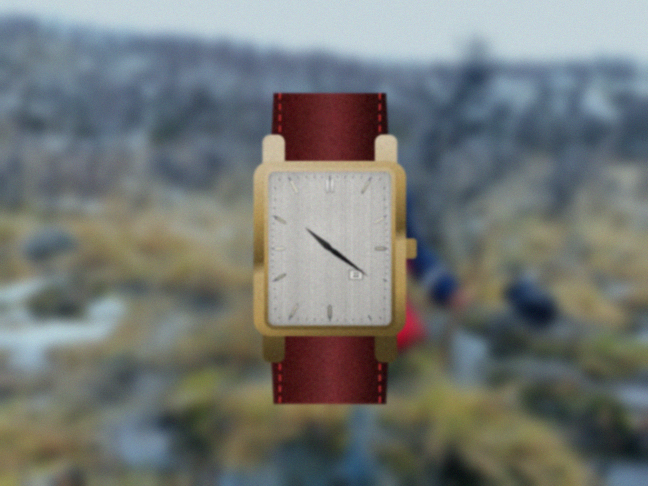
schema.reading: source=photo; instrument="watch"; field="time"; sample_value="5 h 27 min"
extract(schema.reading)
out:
10 h 21 min
